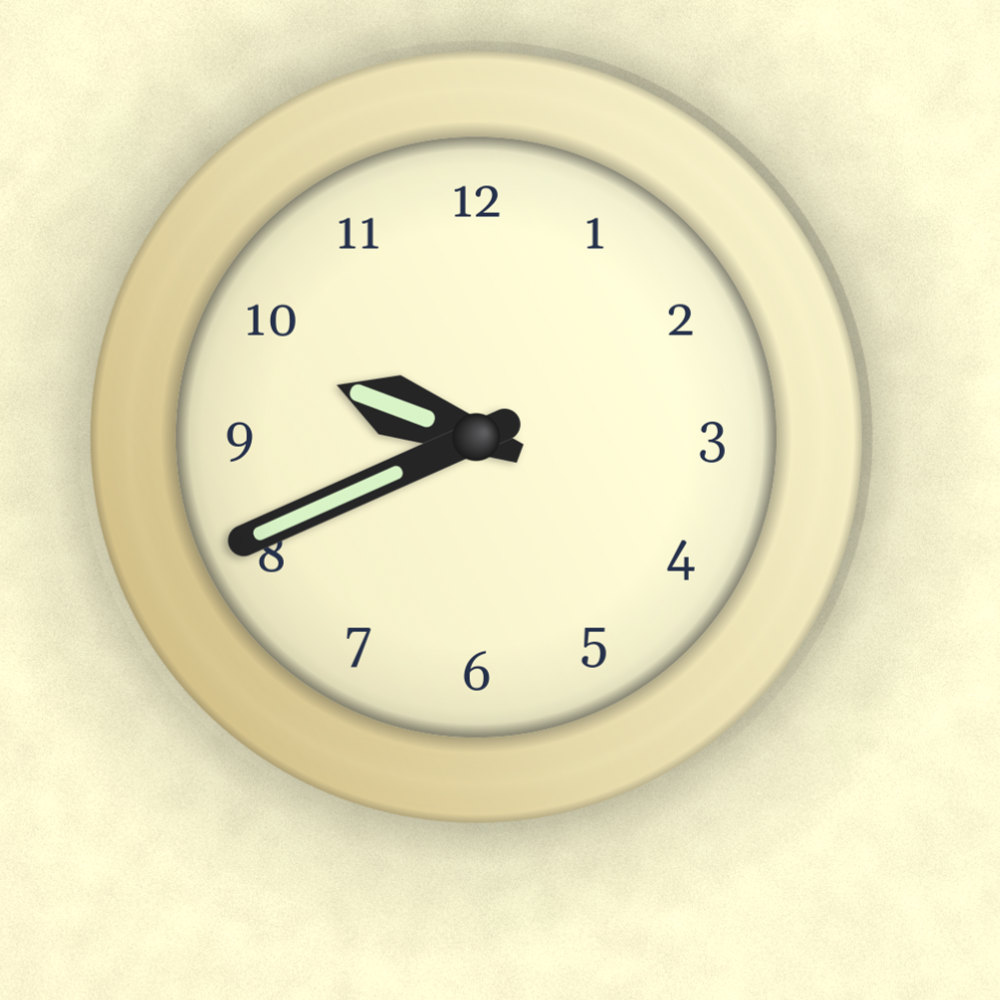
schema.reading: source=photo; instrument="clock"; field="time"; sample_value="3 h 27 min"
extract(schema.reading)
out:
9 h 41 min
